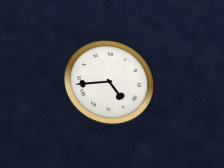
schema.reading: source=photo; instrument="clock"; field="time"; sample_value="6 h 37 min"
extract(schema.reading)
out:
4 h 43 min
